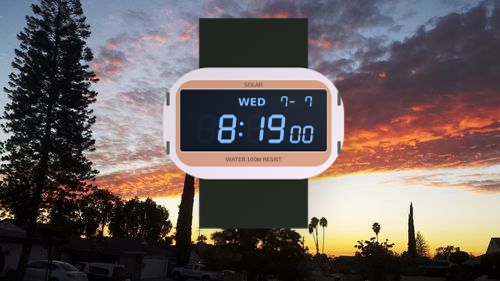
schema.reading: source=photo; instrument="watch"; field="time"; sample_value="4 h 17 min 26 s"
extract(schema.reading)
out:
8 h 19 min 00 s
